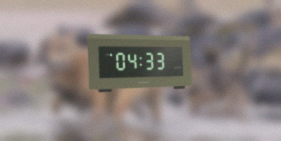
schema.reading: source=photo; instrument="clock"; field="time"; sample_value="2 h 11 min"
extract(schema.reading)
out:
4 h 33 min
